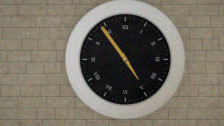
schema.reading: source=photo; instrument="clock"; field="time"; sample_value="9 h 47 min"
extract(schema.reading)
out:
4 h 54 min
